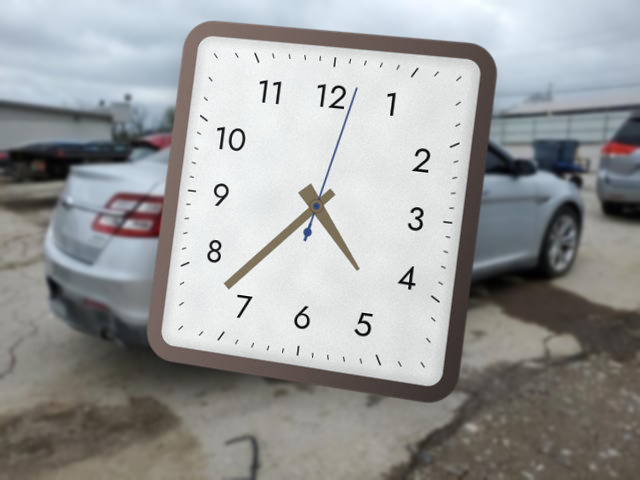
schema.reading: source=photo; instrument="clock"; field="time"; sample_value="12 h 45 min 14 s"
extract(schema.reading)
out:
4 h 37 min 02 s
